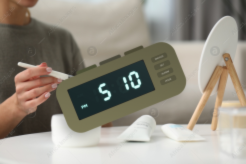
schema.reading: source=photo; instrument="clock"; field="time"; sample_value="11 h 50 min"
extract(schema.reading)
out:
5 h 10 min
